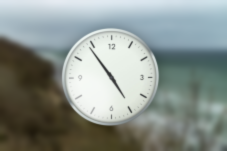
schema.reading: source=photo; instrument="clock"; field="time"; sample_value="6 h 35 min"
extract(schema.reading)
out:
4 h 54 min
